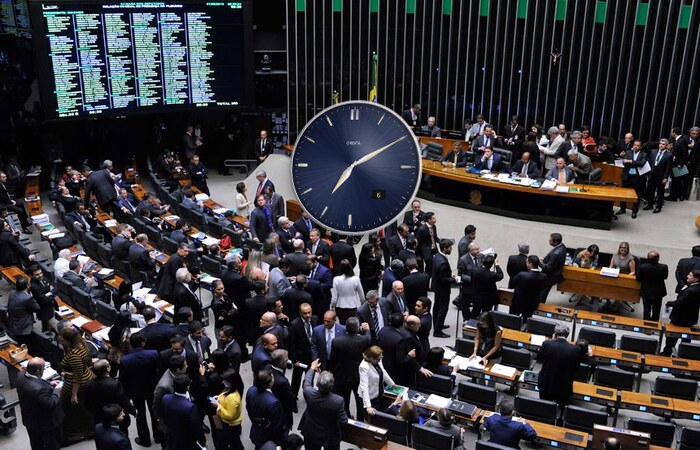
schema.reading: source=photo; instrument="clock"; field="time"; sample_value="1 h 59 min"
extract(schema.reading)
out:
7 h 10 min
